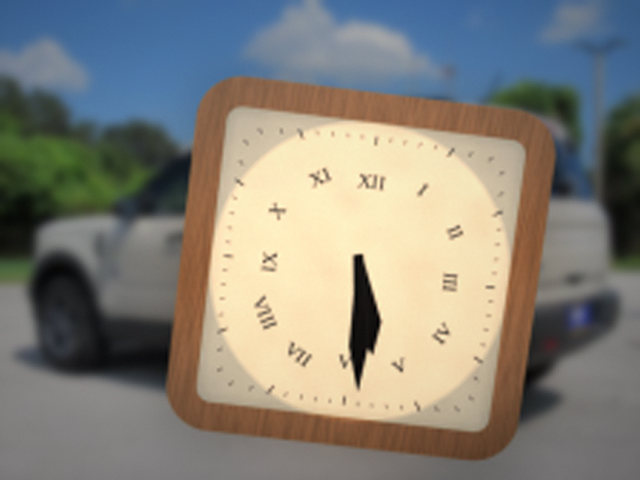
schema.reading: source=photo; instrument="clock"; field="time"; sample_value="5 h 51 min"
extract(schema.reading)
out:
5 h 29 min
